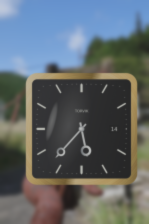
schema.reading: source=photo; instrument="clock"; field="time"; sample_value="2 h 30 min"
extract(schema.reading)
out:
5 h 37 min
